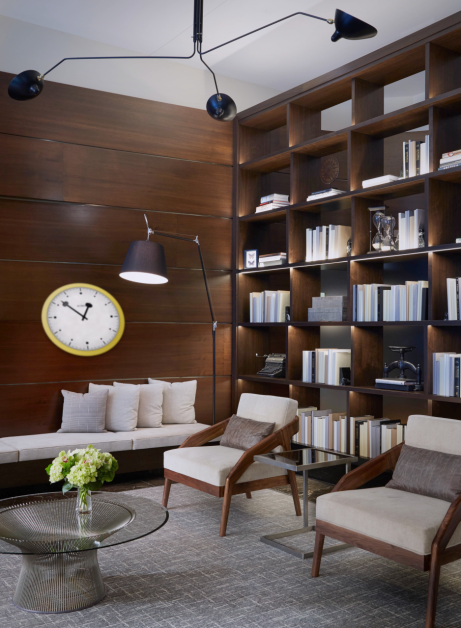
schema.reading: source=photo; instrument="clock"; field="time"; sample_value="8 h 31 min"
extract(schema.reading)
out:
12 h 52 min
